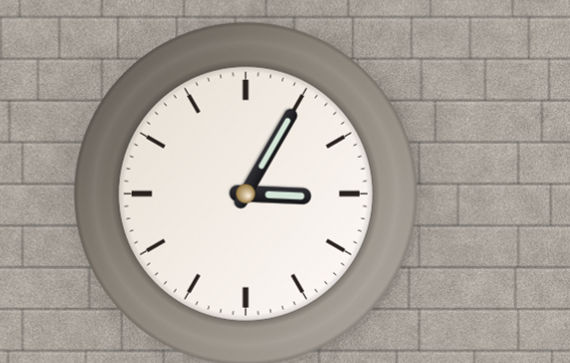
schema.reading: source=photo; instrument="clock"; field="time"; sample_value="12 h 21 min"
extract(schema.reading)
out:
3 h 05 min
